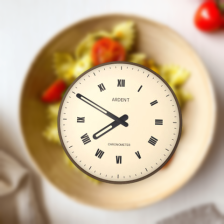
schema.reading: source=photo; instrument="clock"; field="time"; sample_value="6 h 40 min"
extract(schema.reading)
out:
7 h 50 min
